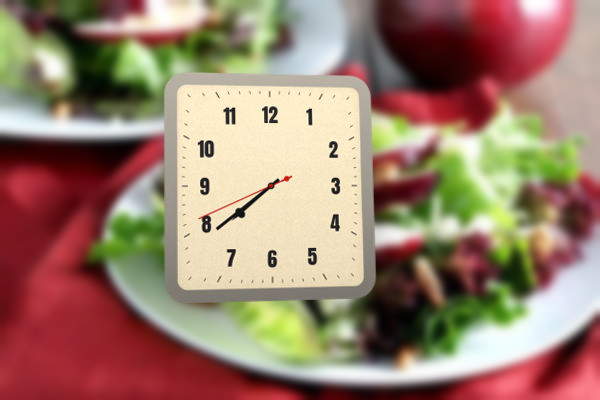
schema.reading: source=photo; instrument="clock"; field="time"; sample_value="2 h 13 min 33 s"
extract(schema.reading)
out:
7 h 38 min 41 s
